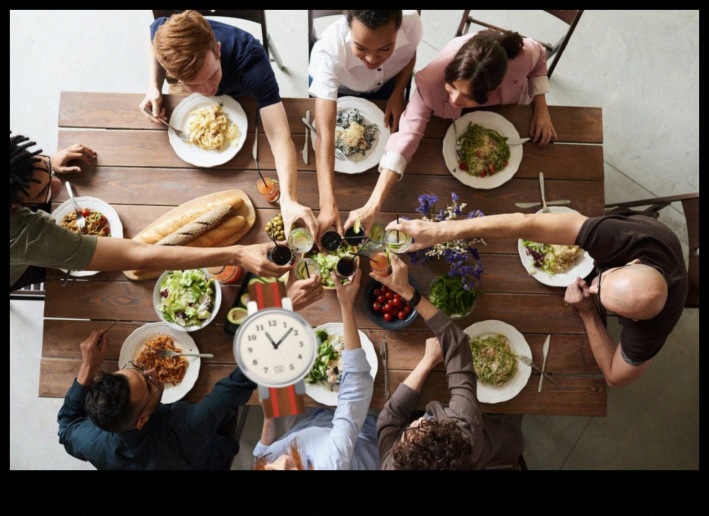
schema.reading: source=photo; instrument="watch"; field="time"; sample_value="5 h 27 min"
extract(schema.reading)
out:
11 h 08 min
